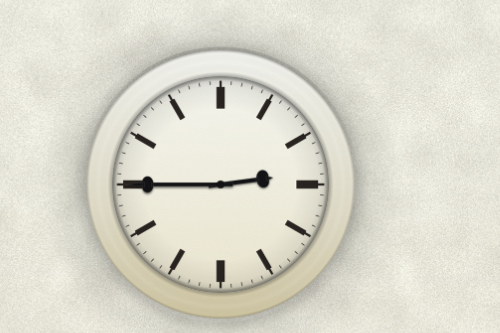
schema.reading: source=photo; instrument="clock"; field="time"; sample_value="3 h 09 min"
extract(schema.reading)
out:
2 h 45 min
